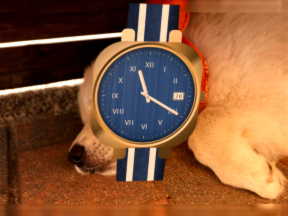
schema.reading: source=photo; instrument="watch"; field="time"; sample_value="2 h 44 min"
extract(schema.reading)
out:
11 h 20 min
